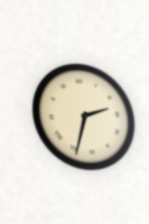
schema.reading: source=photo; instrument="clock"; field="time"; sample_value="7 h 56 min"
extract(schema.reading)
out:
2 h 34 min
